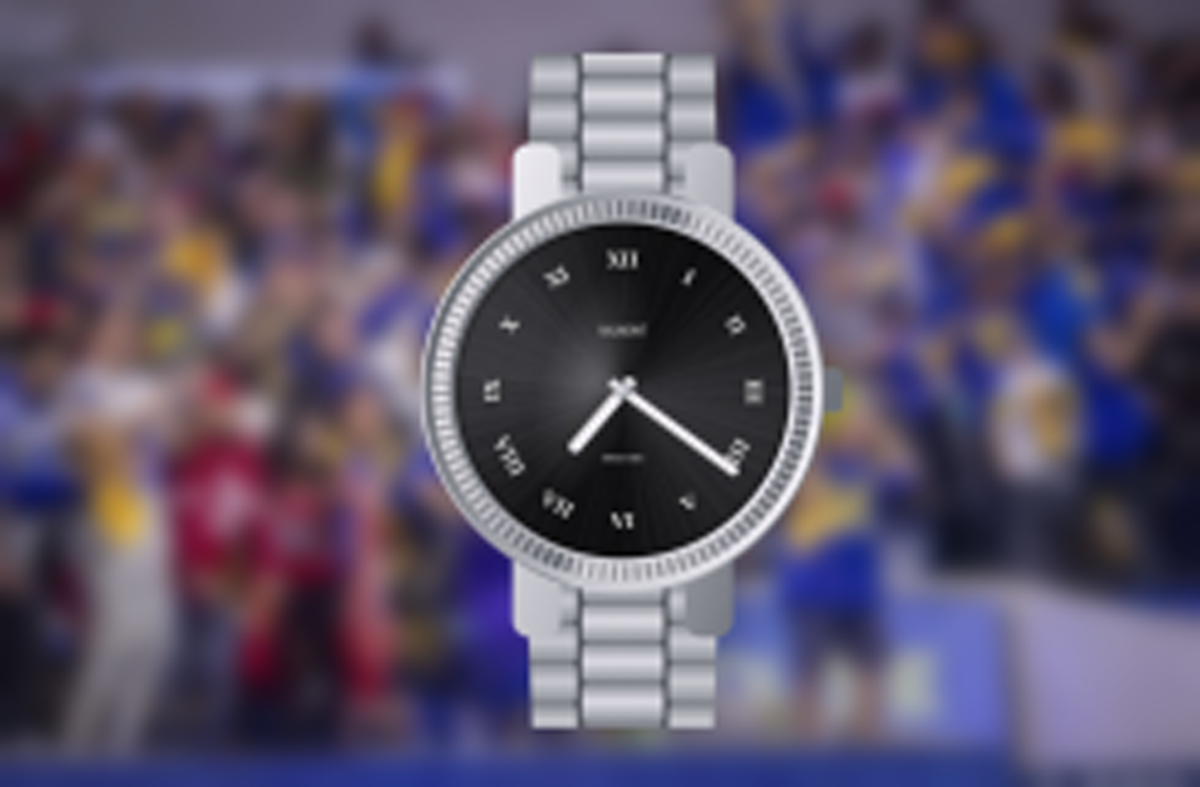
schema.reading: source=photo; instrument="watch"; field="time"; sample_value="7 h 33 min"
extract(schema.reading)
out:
7 h 21 min
